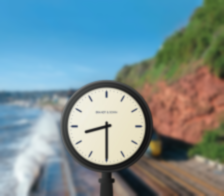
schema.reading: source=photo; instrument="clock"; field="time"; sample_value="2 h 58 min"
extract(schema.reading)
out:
8 h 30 min
